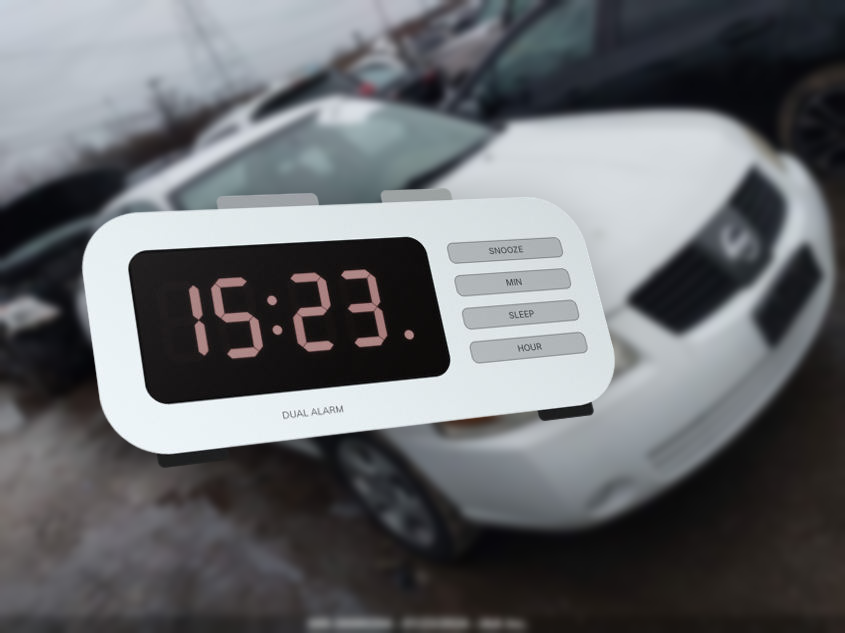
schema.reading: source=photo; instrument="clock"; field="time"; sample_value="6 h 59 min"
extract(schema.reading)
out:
15 h 23 min
